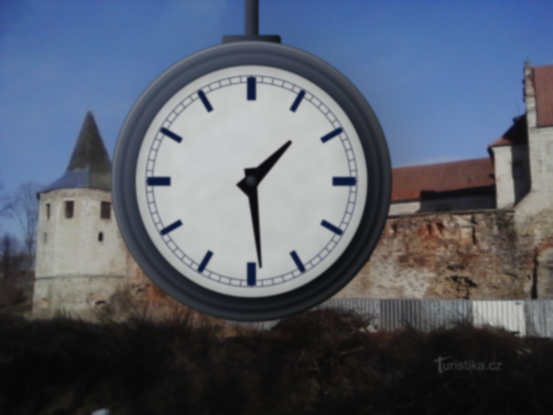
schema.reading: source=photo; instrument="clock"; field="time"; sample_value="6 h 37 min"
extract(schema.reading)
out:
1 h 29 min
